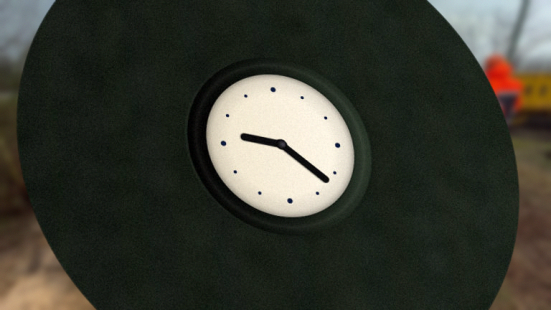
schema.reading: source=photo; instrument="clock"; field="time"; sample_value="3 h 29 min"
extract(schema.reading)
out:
9 h 22 min
